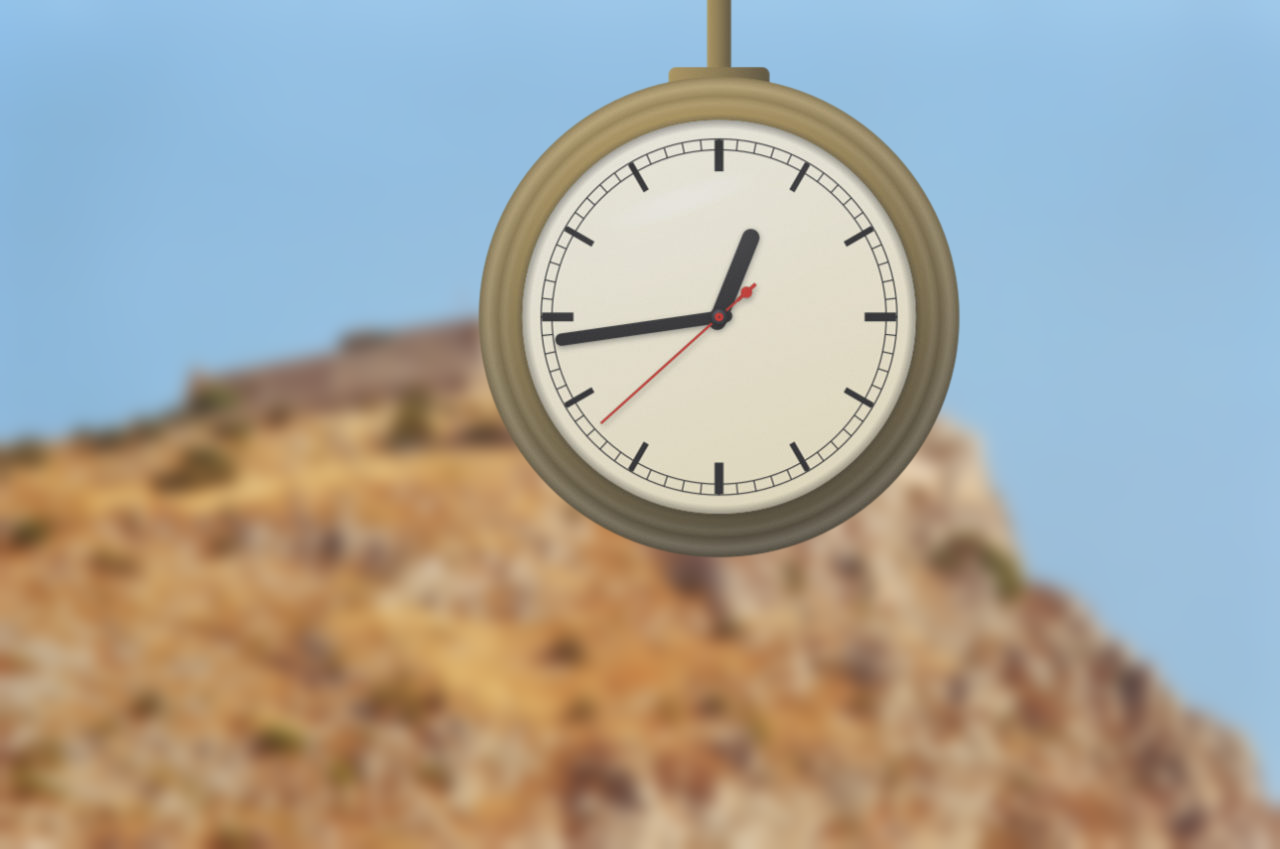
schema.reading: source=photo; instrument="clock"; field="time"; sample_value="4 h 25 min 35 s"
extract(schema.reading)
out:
12 h 43 min 38 s
